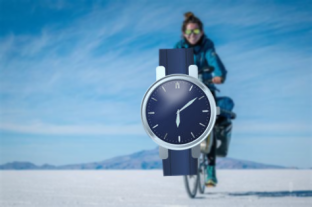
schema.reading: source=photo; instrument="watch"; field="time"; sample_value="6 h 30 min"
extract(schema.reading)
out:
6 h 09 min
